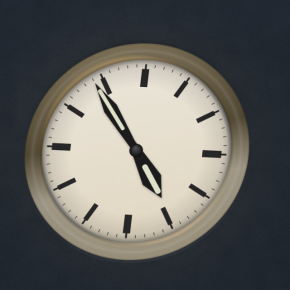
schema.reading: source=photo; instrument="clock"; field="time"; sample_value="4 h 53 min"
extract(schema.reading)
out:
4 h 54 min
